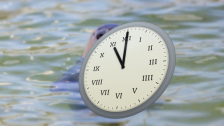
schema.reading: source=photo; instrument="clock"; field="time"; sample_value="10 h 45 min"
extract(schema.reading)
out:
11 h 00 min
